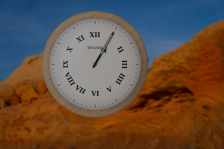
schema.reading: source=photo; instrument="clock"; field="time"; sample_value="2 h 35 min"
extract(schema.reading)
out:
1 h 05 min
